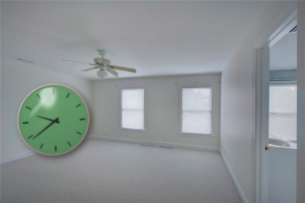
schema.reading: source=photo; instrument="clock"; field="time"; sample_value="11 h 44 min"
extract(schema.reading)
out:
9 h 39 min
